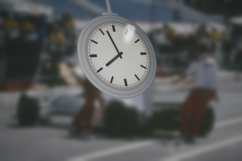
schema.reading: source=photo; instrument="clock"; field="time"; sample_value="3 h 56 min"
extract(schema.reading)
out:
7 h 57 min
